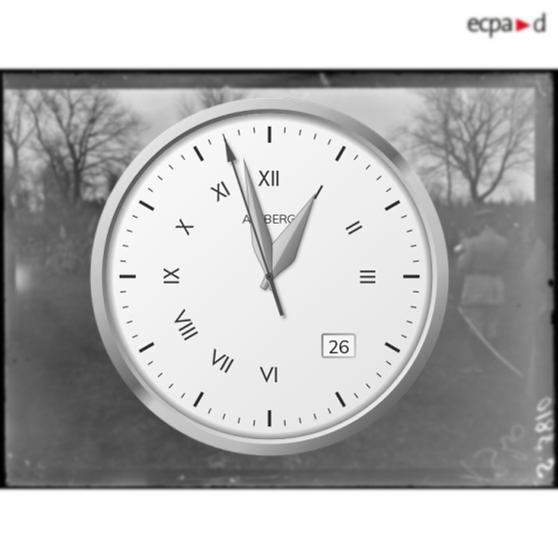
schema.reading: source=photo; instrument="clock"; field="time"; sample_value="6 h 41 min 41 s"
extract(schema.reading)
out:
12 h 57 min 57 s
